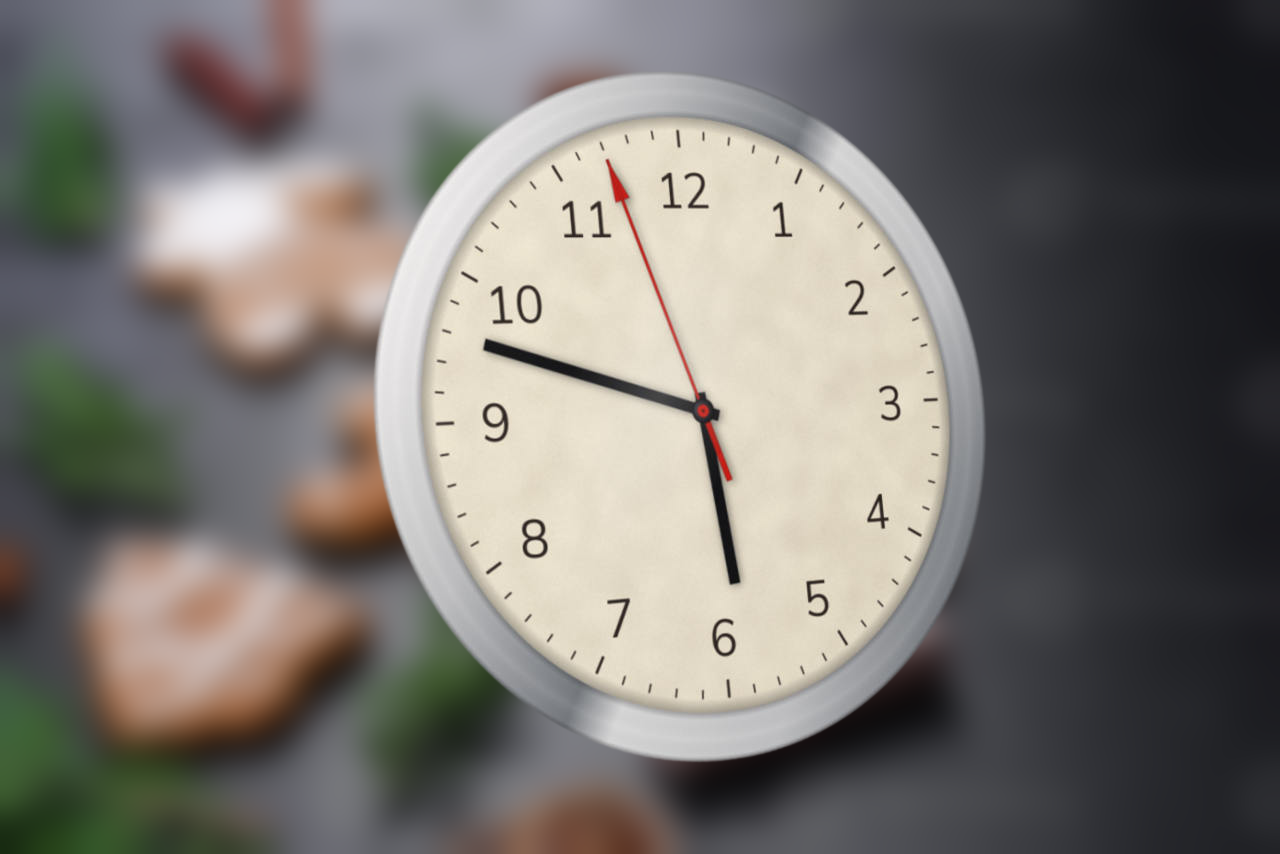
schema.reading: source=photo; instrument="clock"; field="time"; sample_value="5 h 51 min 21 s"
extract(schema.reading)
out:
5 h 47 min 57 s
